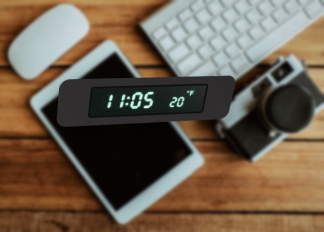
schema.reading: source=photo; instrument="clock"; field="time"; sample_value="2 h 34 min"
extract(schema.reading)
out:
11 h 05 min
